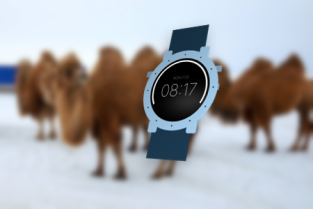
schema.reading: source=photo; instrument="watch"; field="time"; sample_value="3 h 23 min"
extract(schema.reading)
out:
8 h 17 min
